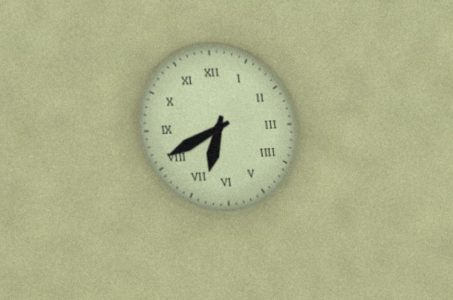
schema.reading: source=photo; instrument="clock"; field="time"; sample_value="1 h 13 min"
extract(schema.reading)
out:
6 h 41 min
